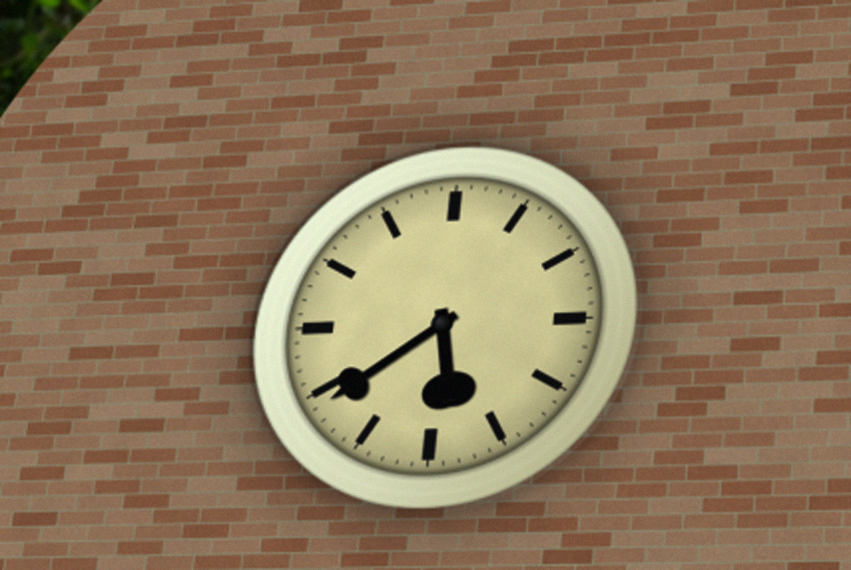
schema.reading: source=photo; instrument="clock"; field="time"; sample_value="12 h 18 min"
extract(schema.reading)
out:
5 h 39 min
